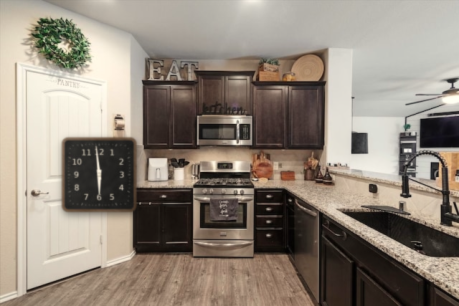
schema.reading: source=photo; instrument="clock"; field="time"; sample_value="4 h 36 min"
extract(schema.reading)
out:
5 h 59 min
